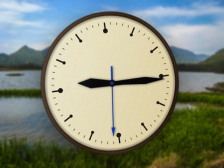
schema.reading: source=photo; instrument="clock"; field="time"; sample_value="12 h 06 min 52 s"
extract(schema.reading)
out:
9 h 15 min 31 s
